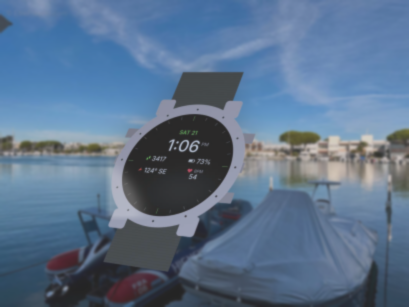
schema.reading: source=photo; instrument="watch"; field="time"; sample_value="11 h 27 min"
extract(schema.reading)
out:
1 h 06 min
